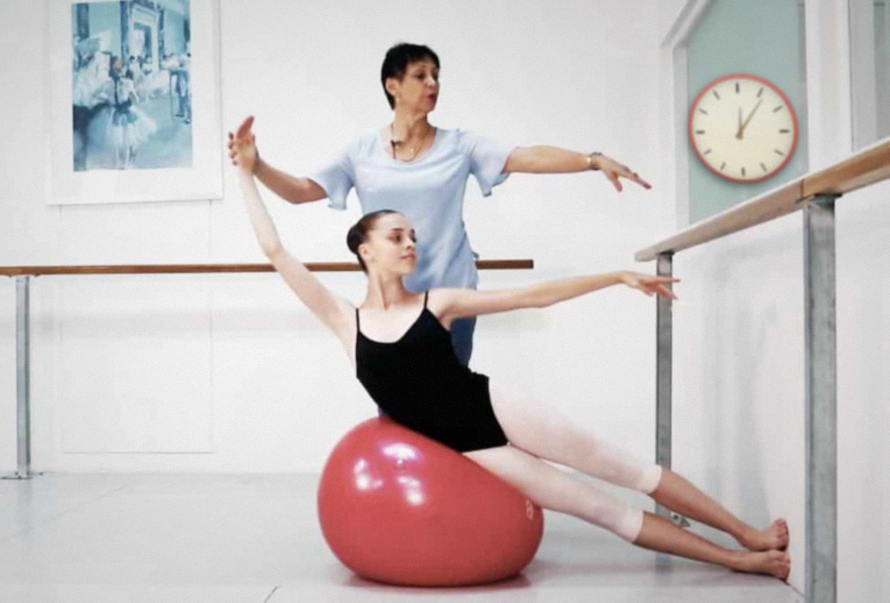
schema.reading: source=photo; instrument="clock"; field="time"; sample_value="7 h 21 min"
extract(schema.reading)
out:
12 h 06 min
